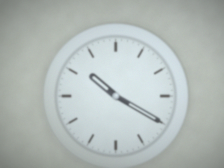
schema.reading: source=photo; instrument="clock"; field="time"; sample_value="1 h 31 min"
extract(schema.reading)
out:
10 h 20 min
